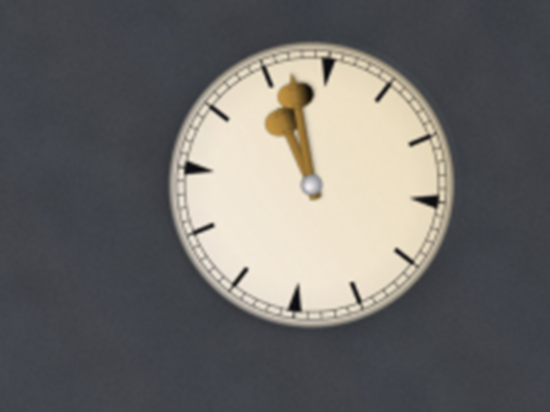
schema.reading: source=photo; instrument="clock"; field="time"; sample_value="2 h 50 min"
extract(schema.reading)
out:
10 h 57 min
